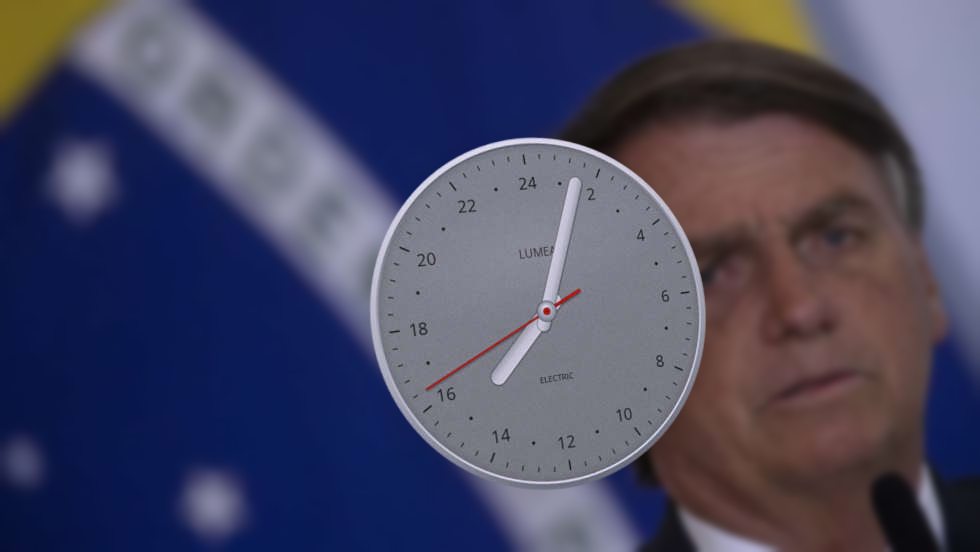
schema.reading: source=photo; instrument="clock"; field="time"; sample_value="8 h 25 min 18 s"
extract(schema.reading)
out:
15 h 03 min 41 s
